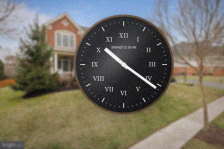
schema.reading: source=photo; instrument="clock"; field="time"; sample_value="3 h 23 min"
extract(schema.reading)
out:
10 h 21 min
